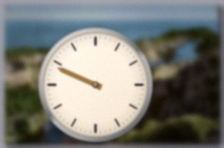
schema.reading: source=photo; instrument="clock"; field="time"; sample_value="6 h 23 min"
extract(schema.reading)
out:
9 h 49 min
